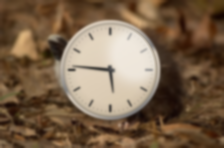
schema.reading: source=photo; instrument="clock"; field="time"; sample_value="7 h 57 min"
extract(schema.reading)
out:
5 h 46 min
